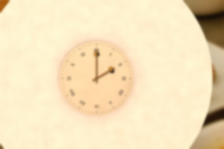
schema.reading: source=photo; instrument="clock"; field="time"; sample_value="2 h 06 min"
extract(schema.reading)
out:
2 h 00 min
